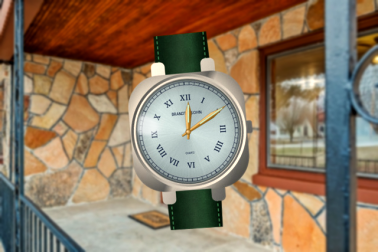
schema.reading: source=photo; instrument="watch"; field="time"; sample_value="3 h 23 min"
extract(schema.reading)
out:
12 h 10 min
